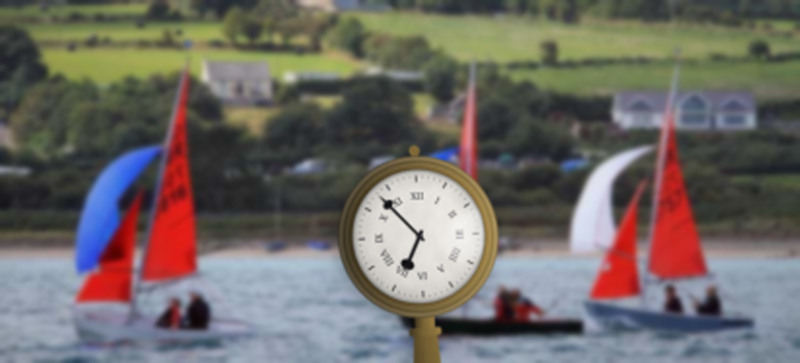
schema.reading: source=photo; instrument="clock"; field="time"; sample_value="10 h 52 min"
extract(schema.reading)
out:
6 h 53 min
